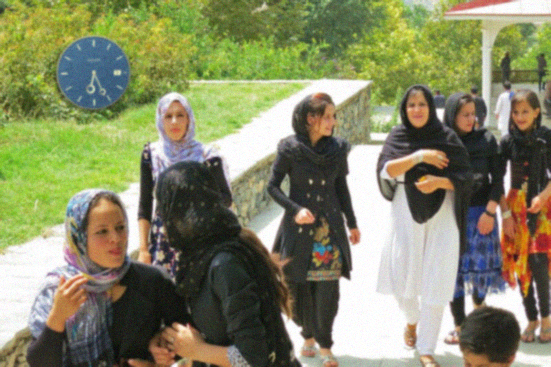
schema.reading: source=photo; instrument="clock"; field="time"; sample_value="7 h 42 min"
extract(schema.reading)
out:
6 h 26 min
